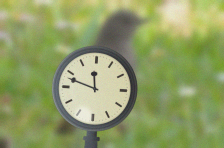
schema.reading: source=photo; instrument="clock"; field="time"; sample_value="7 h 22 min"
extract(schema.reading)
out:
11 h 48 min
